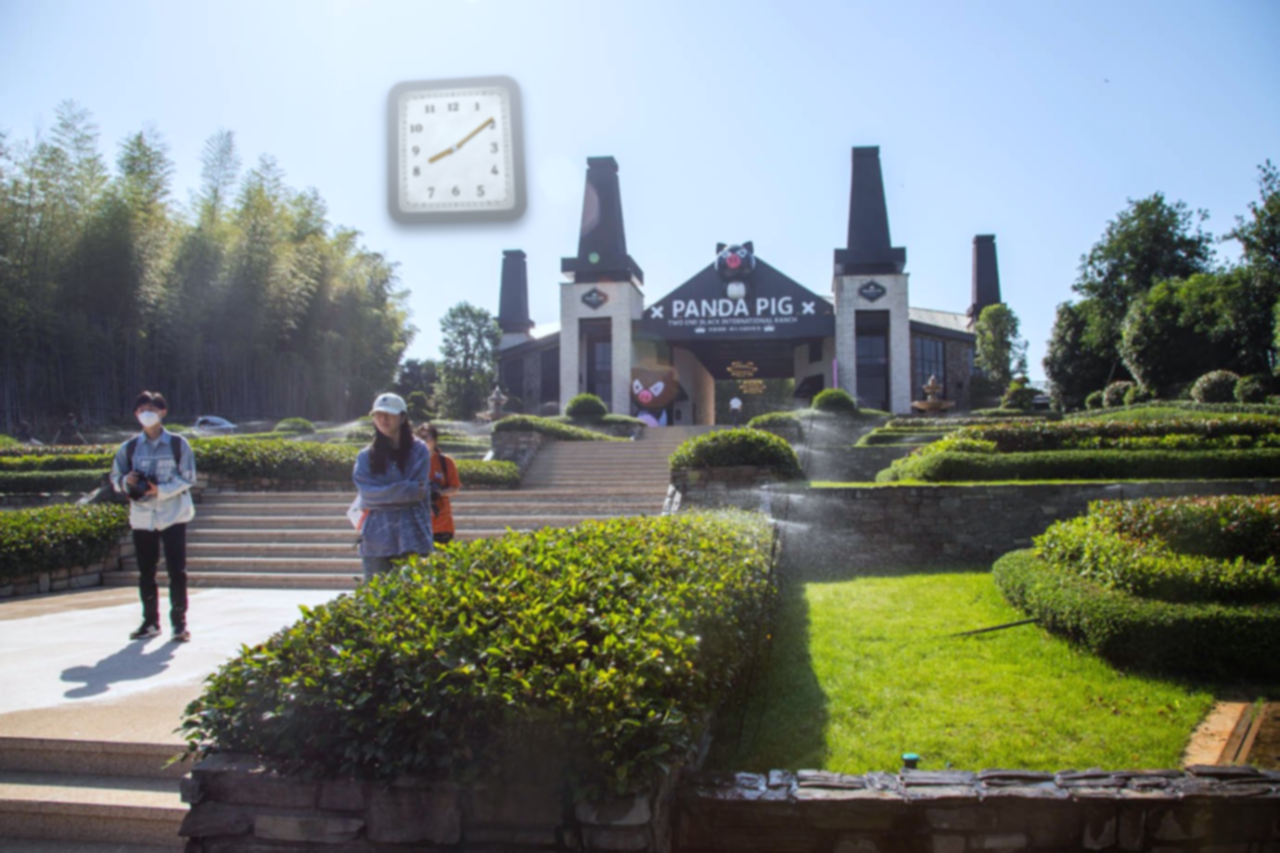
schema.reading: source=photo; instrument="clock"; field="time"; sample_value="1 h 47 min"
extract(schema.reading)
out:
8 h 09 min
